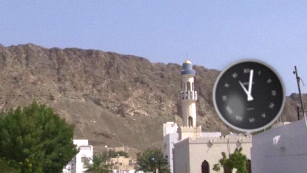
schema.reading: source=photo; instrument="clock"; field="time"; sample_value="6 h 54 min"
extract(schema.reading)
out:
11 h 02 min
